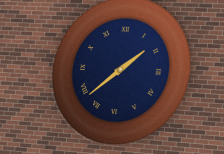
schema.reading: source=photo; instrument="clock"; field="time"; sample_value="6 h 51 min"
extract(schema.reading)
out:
1 h 38 min
